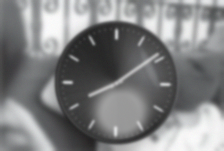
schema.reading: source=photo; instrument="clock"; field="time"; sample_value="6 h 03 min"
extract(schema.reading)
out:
8 h 09 min
